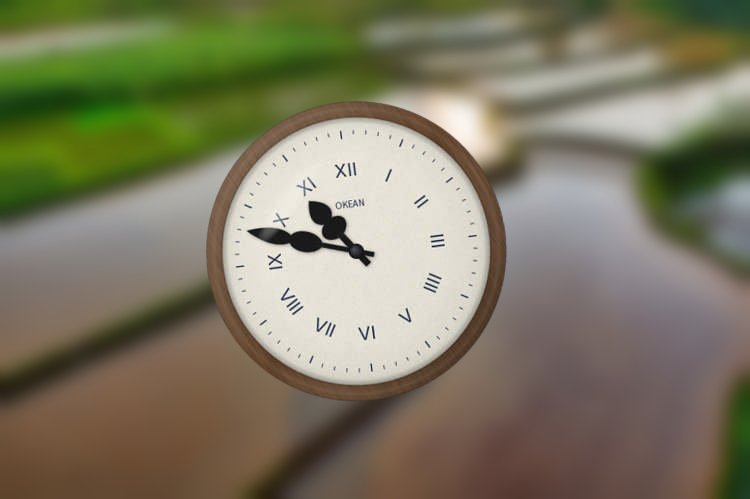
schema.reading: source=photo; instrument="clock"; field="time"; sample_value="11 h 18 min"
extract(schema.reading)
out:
10 h 48 min
